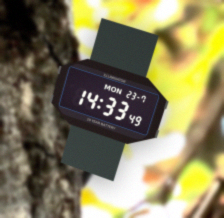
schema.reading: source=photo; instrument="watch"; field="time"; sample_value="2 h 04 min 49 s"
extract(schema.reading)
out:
14 h 33 min 49 s
